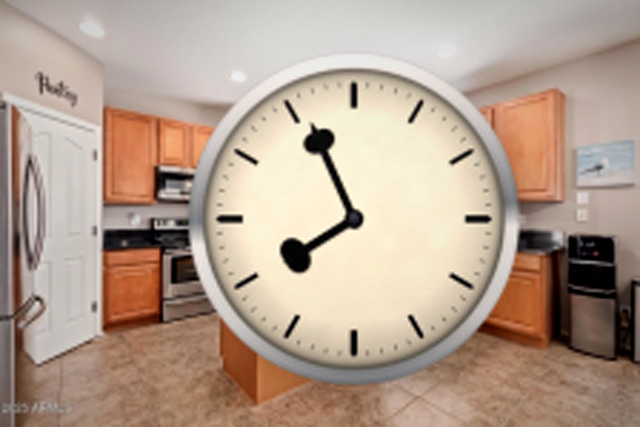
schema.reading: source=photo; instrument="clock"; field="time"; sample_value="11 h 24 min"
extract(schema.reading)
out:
7 h 56 min
